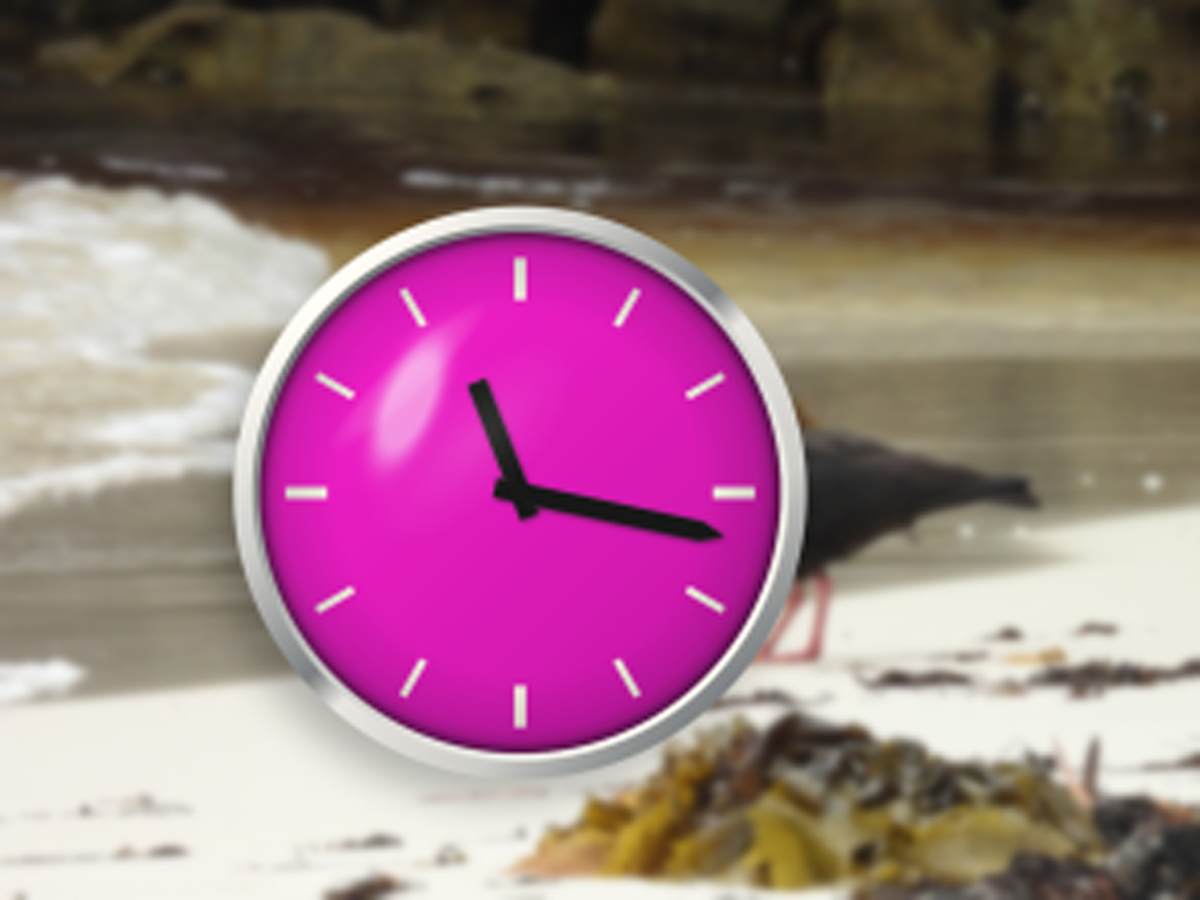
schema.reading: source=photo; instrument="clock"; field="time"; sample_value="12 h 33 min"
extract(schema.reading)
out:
11 h 17 min
